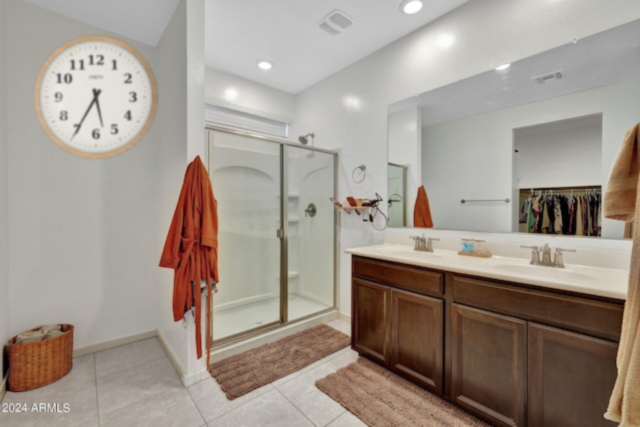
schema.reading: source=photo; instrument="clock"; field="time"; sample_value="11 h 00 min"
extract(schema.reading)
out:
5 h 35 min
